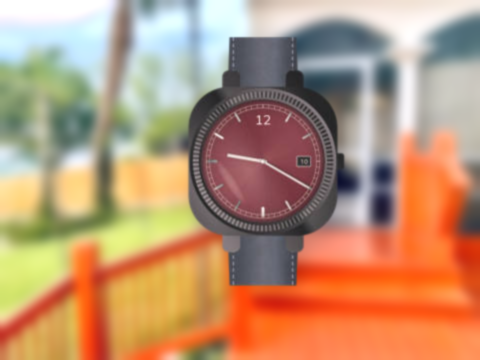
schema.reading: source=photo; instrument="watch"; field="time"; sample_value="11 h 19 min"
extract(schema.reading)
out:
9 h 20 min
